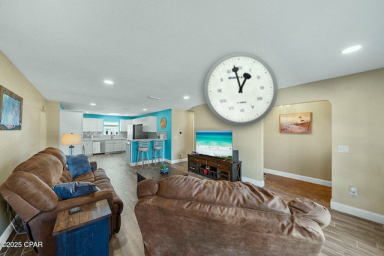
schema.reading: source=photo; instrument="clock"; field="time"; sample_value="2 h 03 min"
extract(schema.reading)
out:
12 h 58 min
